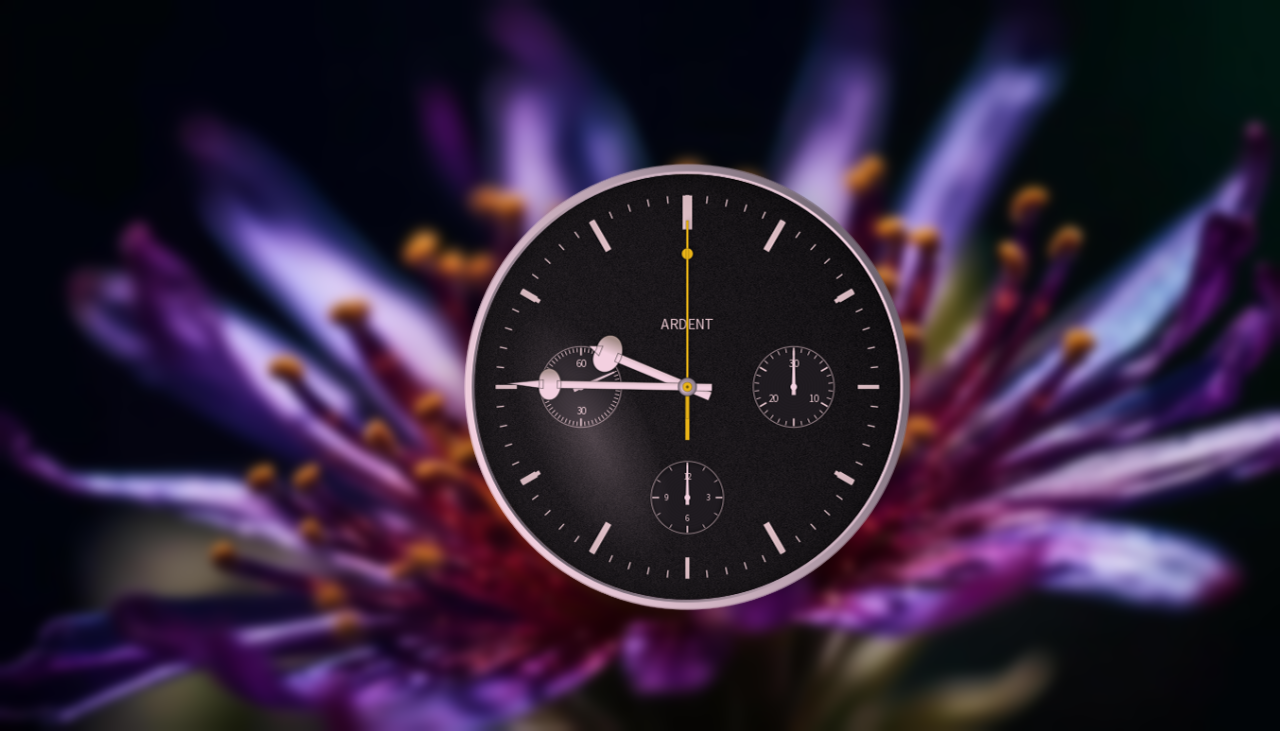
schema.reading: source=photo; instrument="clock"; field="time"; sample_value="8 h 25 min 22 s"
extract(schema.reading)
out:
9 h 45 min 11 s
